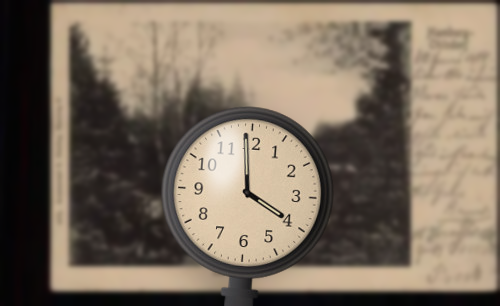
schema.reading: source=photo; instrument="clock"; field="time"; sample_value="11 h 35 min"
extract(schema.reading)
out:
3 h 59 min
